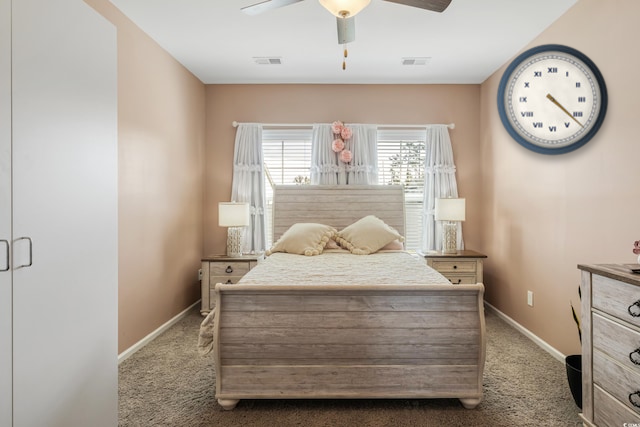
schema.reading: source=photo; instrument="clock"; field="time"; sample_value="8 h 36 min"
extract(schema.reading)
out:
4 h 22 min
